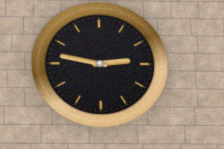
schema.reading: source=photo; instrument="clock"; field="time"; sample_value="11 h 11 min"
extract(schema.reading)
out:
2 h 47 min
